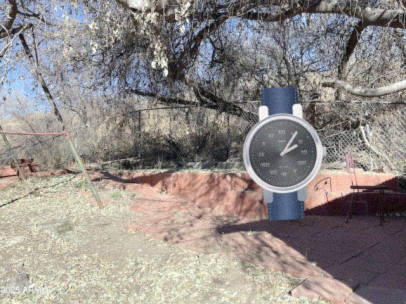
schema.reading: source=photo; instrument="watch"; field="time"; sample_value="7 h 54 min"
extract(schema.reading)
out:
2 h 06 min
